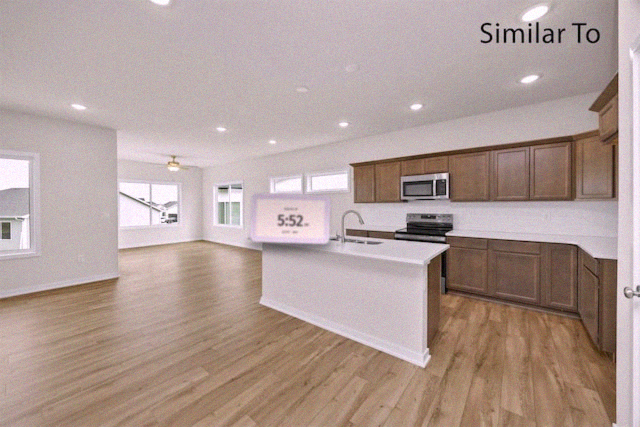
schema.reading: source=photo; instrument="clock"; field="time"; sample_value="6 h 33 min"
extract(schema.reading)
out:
5 h 52 min
